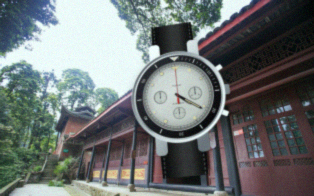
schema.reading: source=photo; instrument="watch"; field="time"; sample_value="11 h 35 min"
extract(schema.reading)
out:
4 h 21 min
